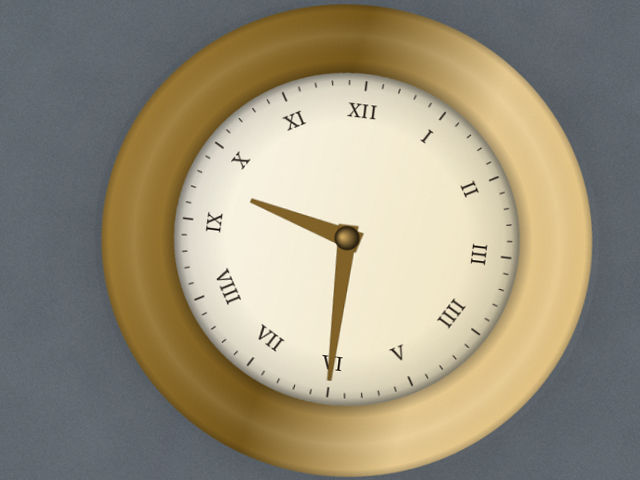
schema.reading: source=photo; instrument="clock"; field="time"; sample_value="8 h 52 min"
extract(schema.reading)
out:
9 h 30 min
